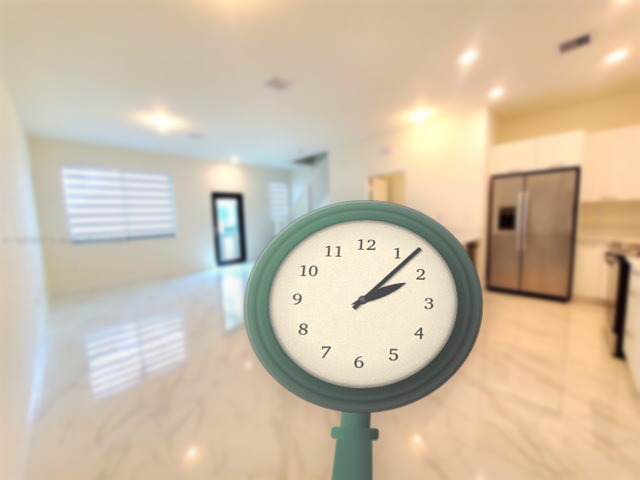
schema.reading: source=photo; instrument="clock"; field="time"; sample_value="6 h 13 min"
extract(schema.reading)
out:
2 h 07 min
